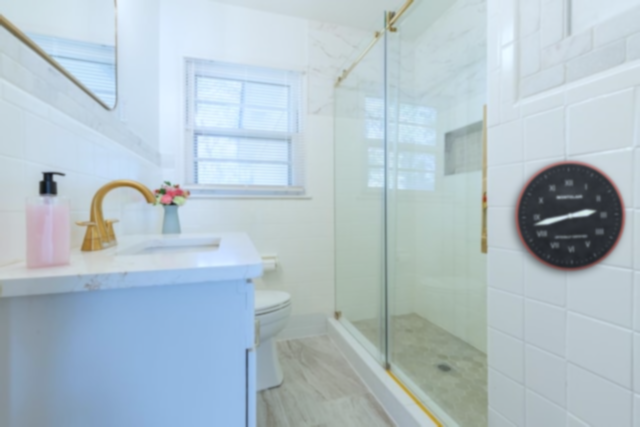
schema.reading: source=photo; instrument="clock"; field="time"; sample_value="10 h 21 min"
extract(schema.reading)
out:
2 h 43 min
